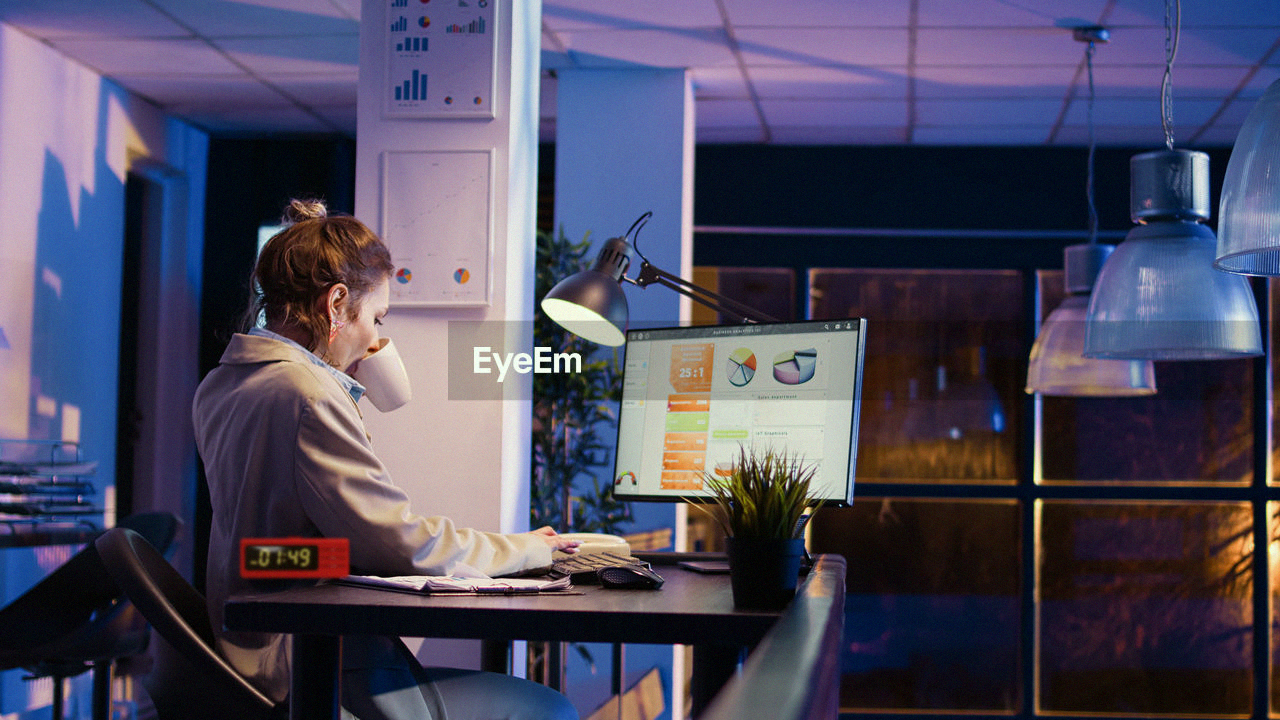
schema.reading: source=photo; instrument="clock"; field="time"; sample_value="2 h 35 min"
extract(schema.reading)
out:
1 h 49 min
